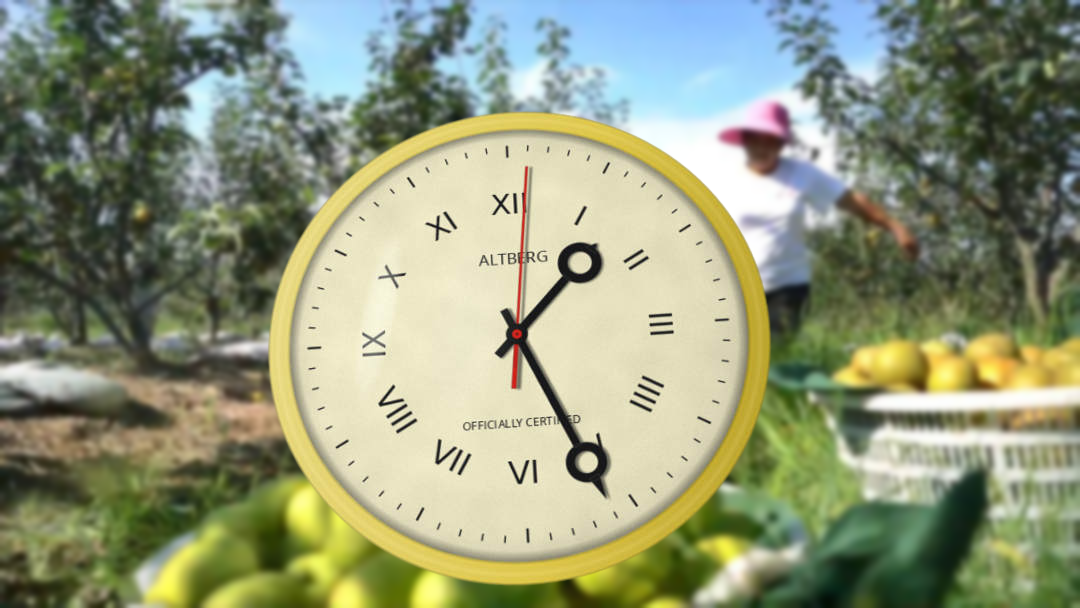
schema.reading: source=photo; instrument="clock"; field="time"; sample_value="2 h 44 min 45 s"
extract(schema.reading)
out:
1 h 26 min 01 s
